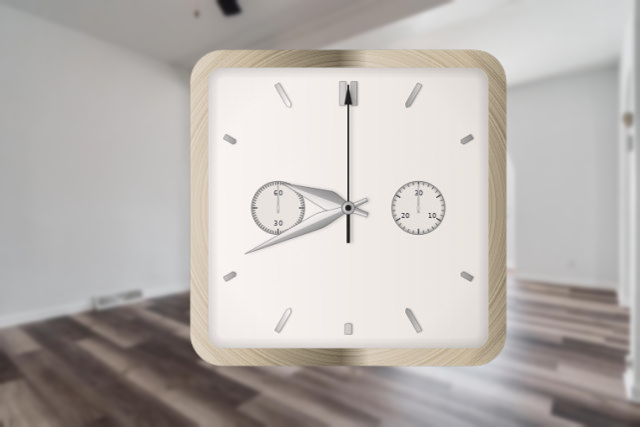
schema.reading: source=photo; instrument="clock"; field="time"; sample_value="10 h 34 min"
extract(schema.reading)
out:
9 h 41 min
